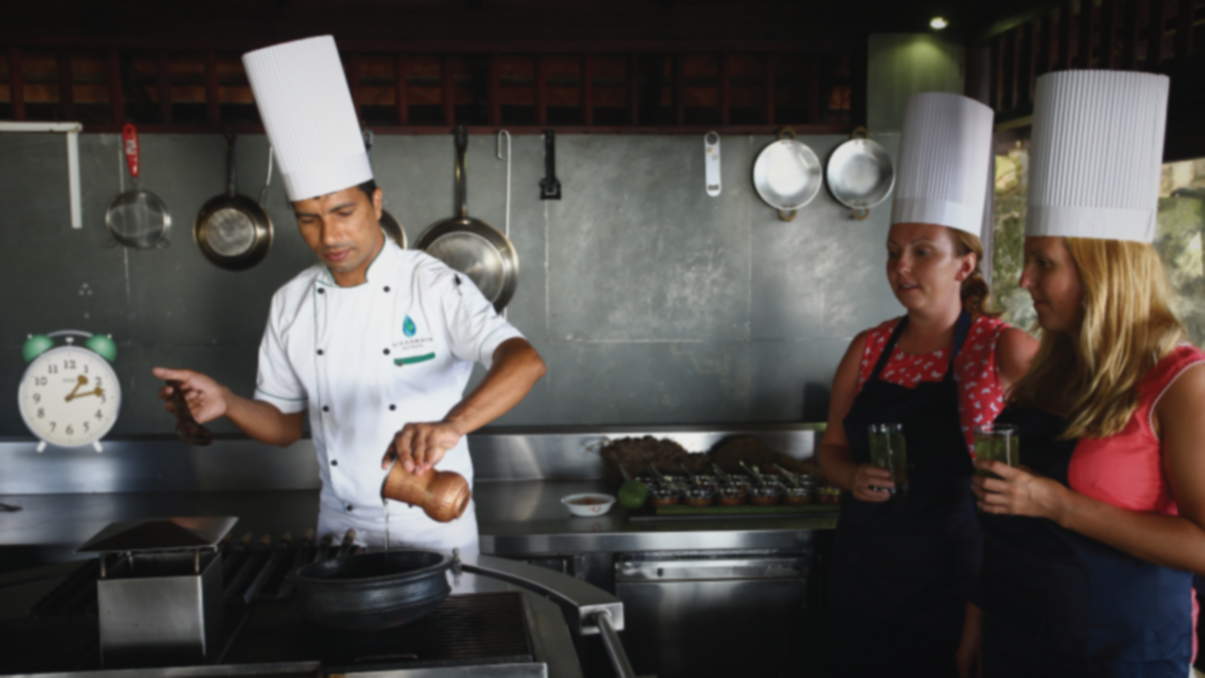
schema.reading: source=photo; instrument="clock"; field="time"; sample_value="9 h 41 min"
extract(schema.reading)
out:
1 h 13 min
